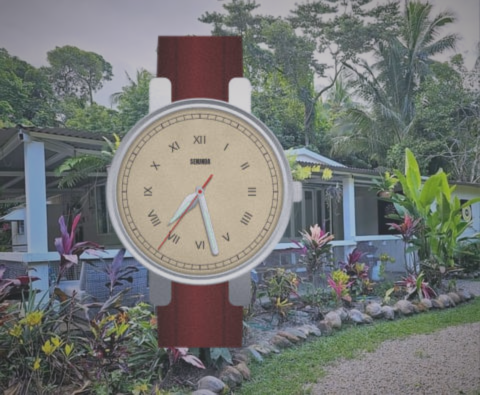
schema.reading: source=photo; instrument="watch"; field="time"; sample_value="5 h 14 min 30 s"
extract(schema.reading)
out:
7 h 27 min 36 s
